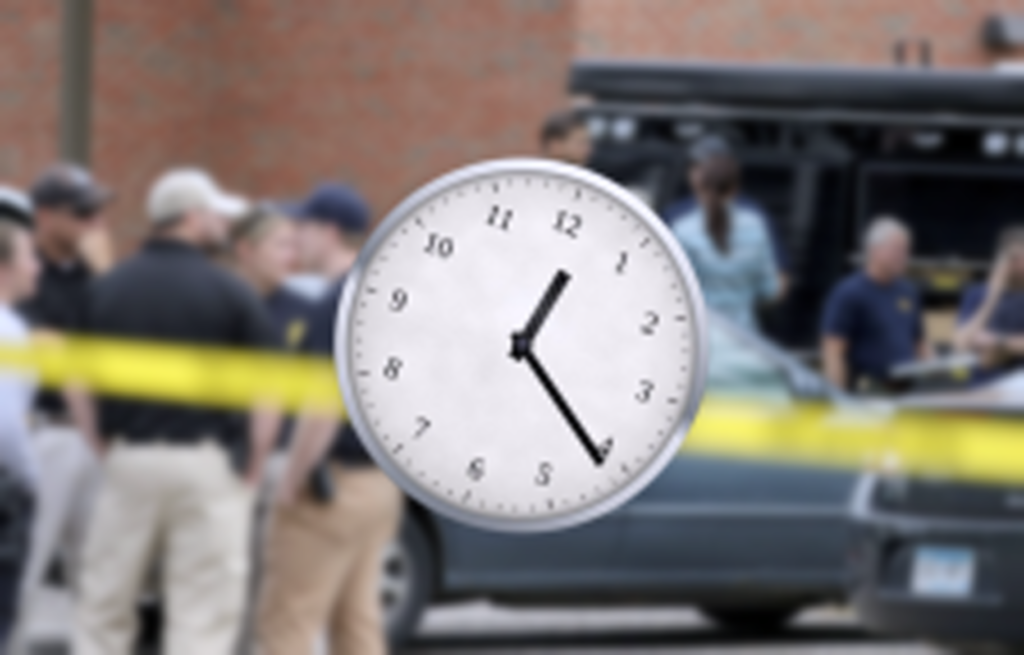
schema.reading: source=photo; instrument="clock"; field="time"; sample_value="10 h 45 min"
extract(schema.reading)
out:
12 h 21 min
